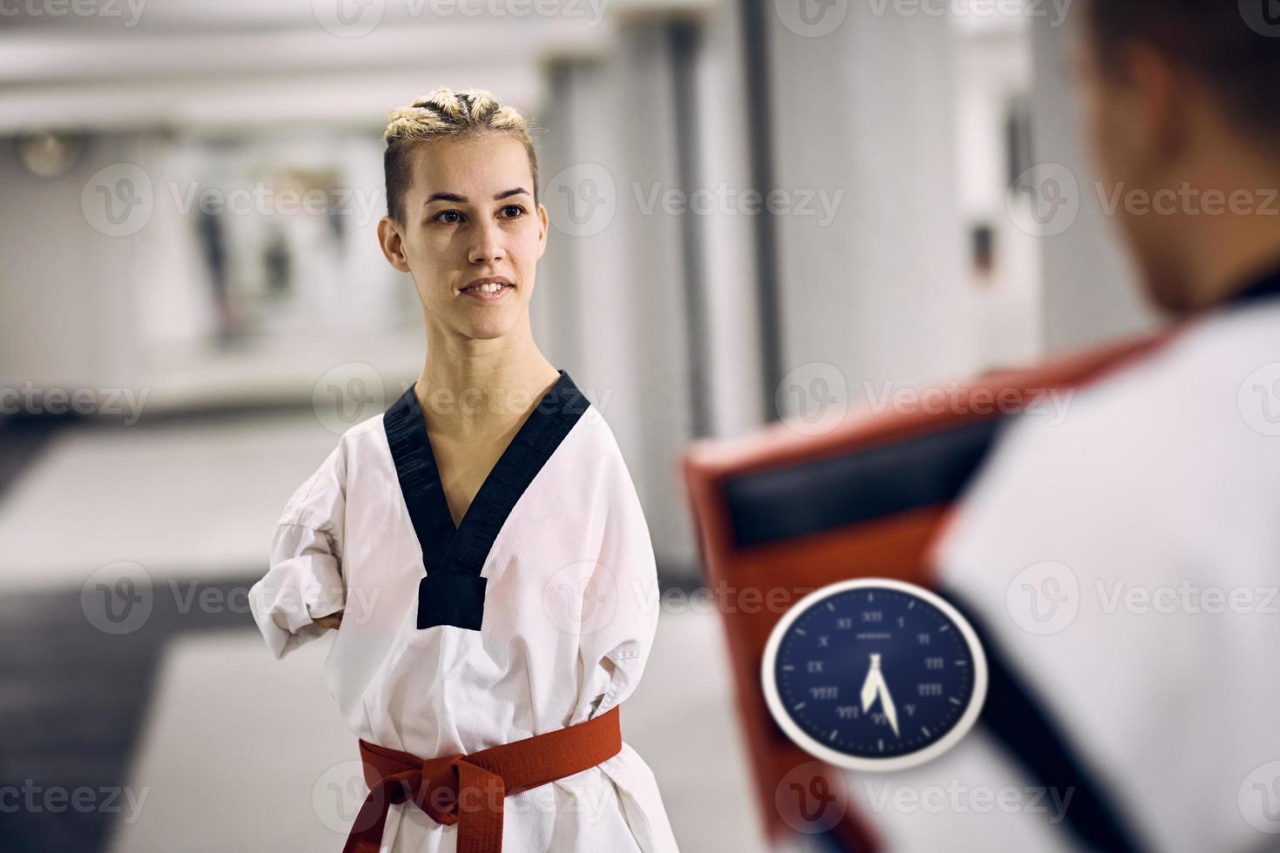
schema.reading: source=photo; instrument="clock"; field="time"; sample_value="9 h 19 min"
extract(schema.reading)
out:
6 h 28 min
